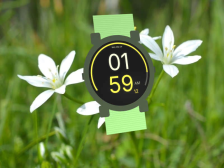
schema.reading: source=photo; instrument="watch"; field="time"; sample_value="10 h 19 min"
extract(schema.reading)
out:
1 h 59 min
